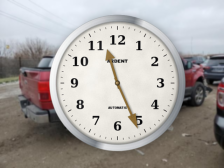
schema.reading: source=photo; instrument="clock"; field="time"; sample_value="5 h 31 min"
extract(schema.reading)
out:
11 h 26 min
